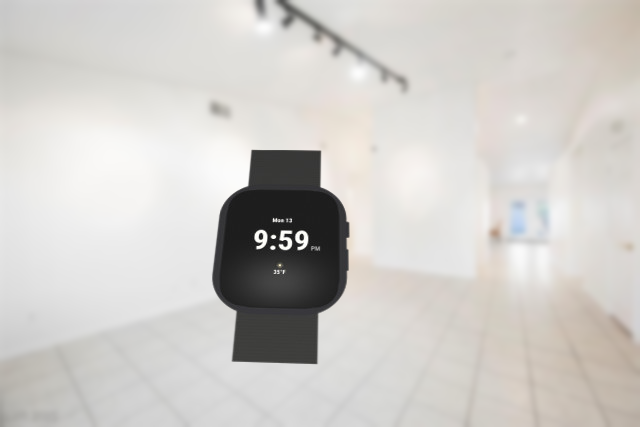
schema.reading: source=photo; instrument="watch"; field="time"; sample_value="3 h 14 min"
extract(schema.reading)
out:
9 h 59 min
